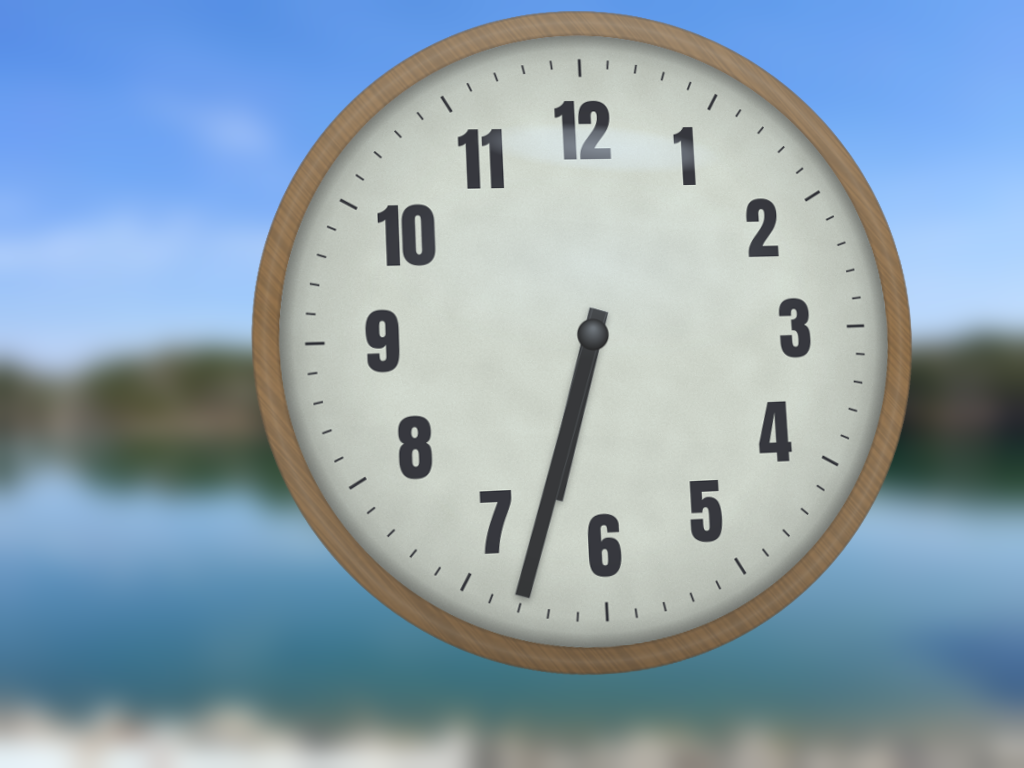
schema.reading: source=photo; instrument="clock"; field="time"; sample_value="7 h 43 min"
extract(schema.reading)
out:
6 h 33 min
